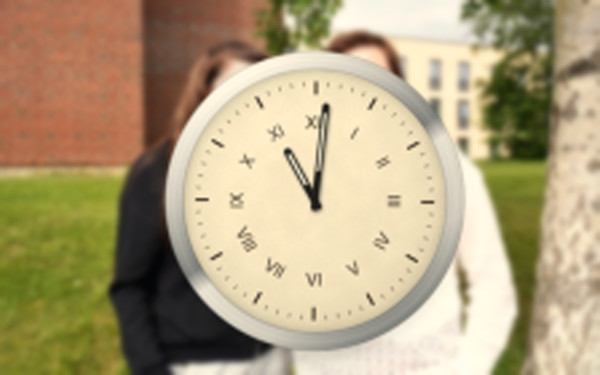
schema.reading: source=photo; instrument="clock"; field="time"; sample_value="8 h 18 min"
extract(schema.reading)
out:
11 h 01 min
